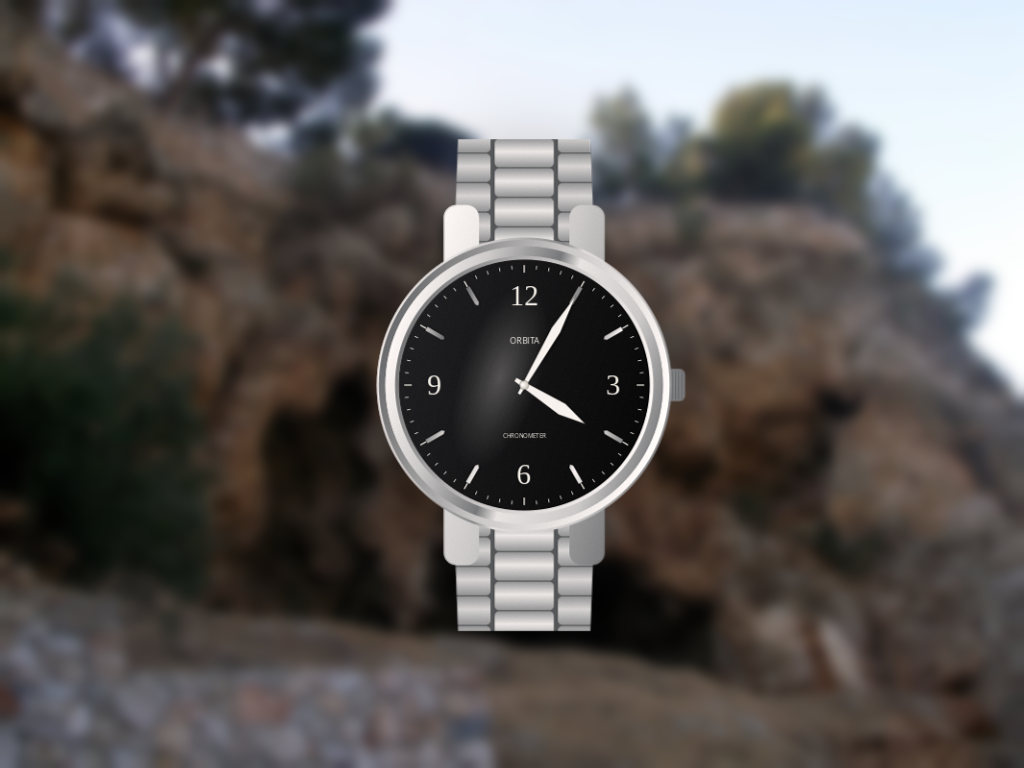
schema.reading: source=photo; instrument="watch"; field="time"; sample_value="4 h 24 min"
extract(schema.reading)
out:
4 h 05 min
